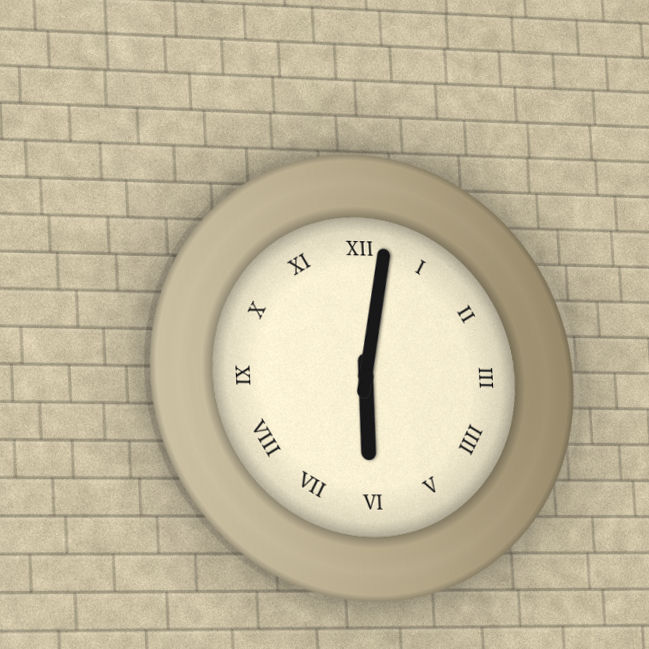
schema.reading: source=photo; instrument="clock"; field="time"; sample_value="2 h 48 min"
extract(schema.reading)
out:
6 h 02 min
